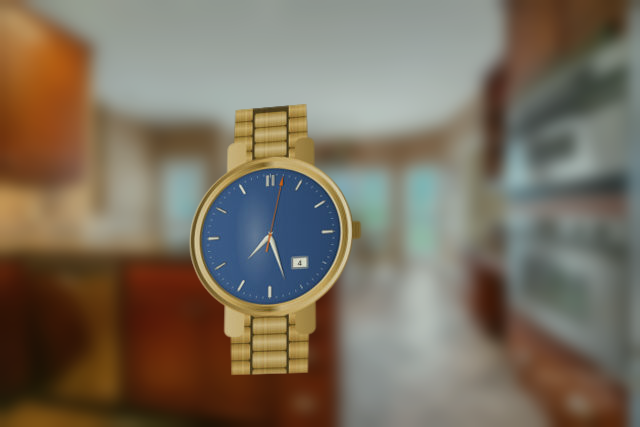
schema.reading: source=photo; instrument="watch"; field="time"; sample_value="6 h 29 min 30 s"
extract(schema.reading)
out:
7 h 27 min 02 s
